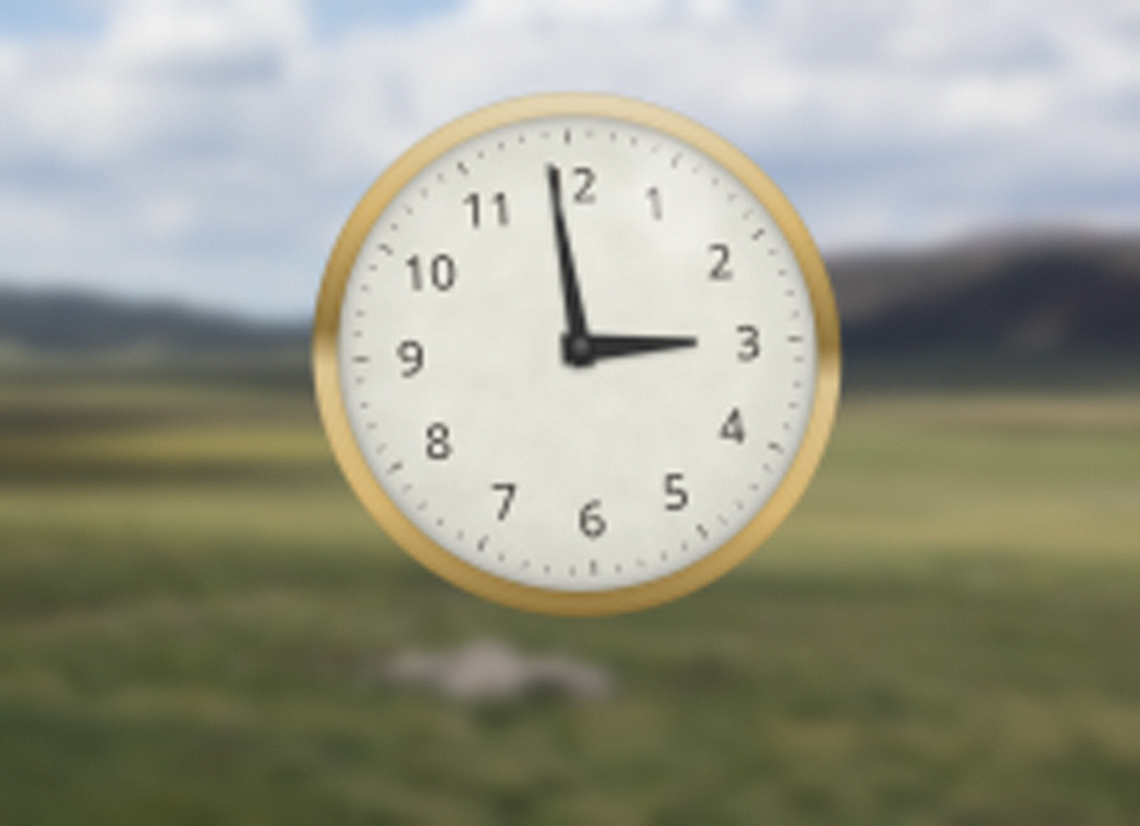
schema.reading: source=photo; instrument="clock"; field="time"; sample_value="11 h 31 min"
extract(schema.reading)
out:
2 h 59 min
